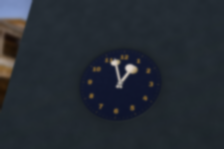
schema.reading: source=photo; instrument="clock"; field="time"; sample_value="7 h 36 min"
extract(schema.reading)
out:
12 h 57 min
